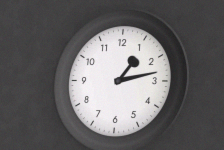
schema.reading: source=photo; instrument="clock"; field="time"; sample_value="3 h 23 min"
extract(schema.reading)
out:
1 h 13 min
